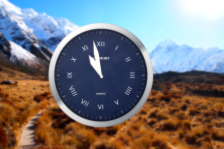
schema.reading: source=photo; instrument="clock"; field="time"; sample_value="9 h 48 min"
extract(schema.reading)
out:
10 h 58 min
